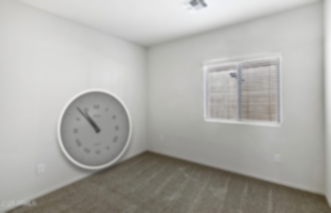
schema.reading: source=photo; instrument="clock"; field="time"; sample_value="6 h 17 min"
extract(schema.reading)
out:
10 h 53 min
